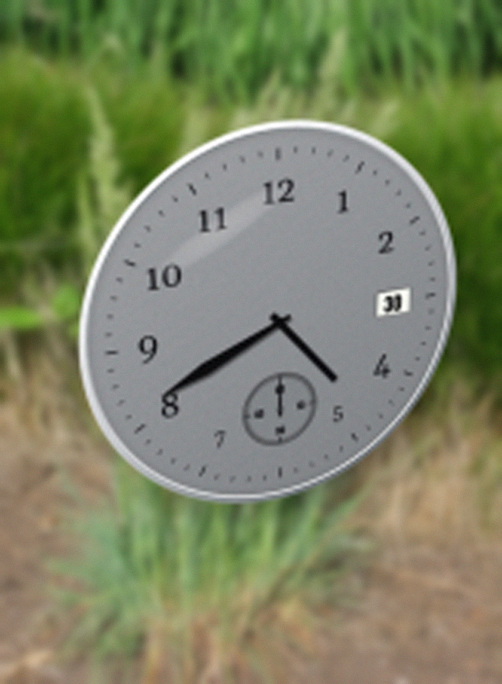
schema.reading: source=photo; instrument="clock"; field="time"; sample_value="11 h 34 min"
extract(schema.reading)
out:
4 h 41 min
